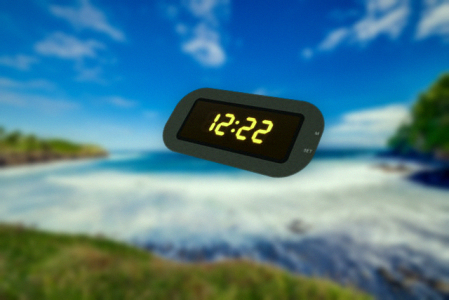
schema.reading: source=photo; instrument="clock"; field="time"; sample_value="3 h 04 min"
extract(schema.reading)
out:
12 h 22 min
